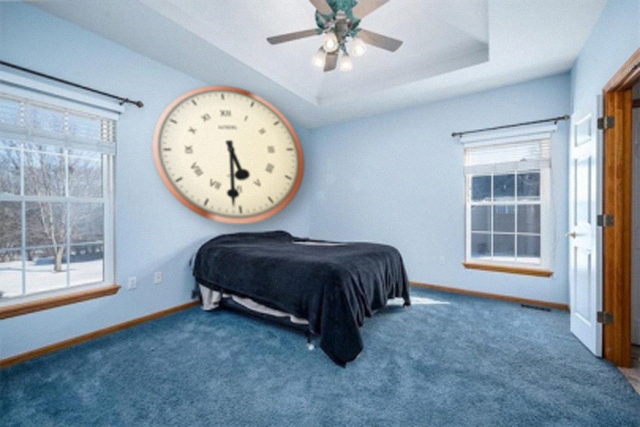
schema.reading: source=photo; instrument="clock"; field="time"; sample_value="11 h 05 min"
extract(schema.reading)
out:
5 h 31 min
